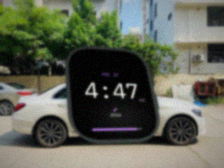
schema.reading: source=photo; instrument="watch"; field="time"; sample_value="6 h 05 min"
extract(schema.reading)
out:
4 h 47 min
